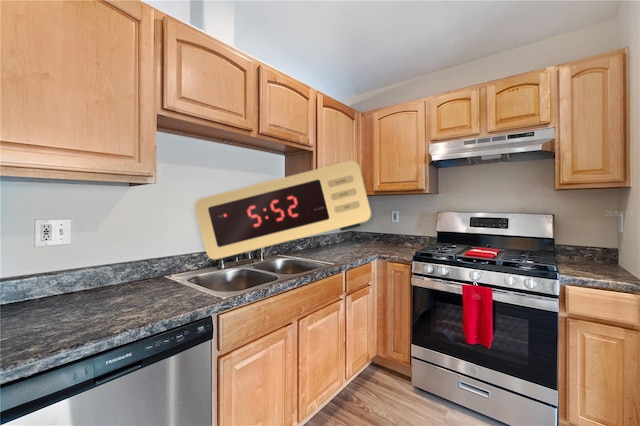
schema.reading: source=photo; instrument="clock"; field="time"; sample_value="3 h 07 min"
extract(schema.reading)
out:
5 h 52 min
